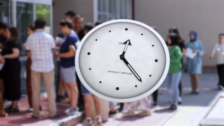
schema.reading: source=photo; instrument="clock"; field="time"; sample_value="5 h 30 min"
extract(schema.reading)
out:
12 h 23 min
